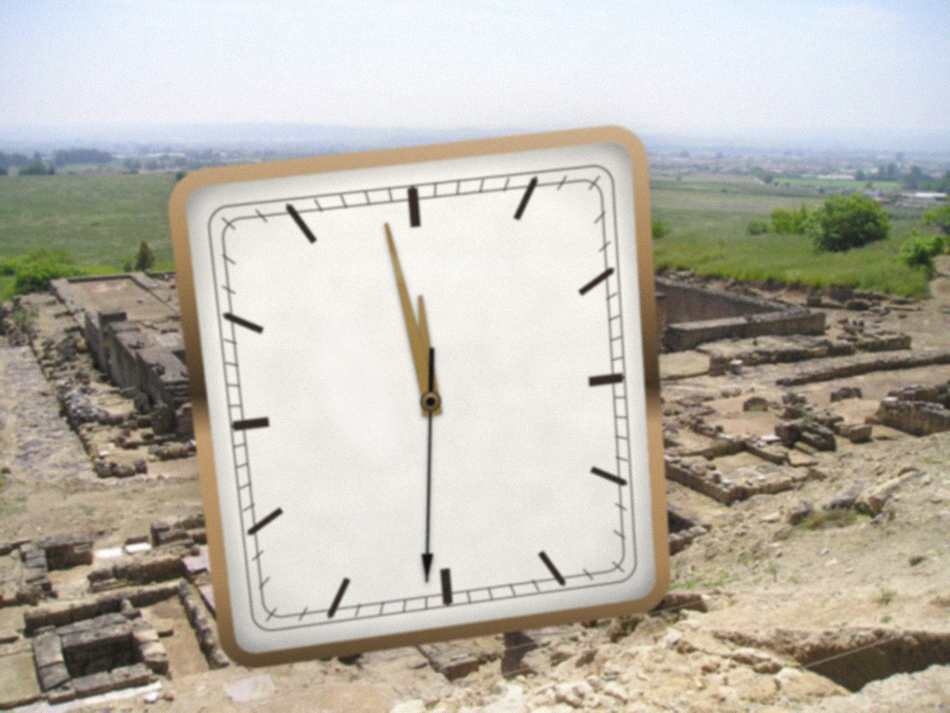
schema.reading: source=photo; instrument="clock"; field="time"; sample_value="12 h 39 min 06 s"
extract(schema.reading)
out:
11 h 58 min 31 s
